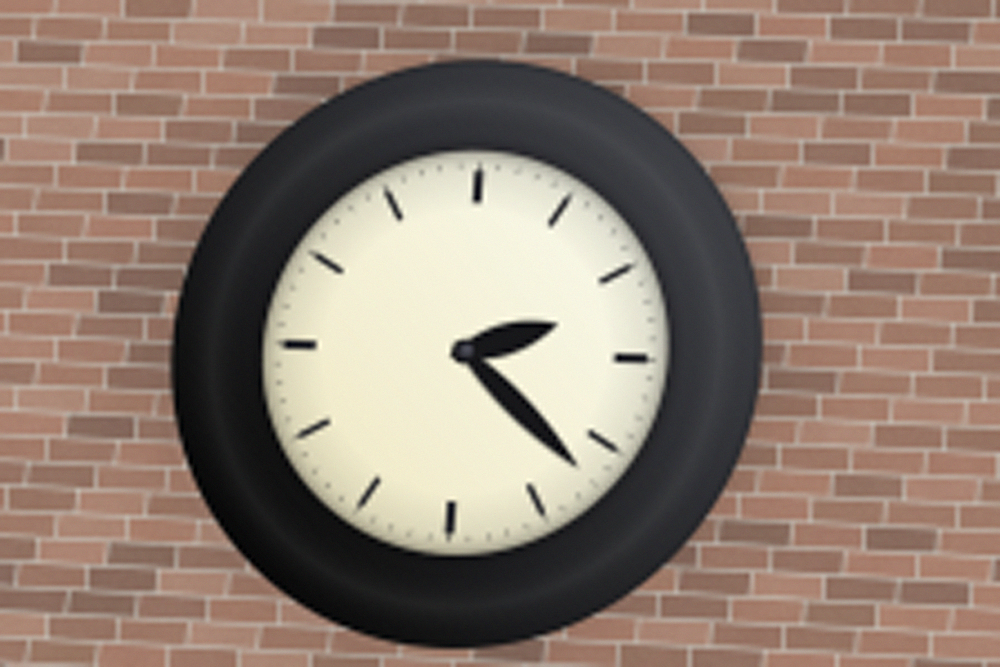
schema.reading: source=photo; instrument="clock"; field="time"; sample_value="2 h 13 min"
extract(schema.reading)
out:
2 h 22 min
